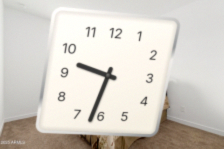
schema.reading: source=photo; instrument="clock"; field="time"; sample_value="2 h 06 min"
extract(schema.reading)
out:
9 h 32 min
